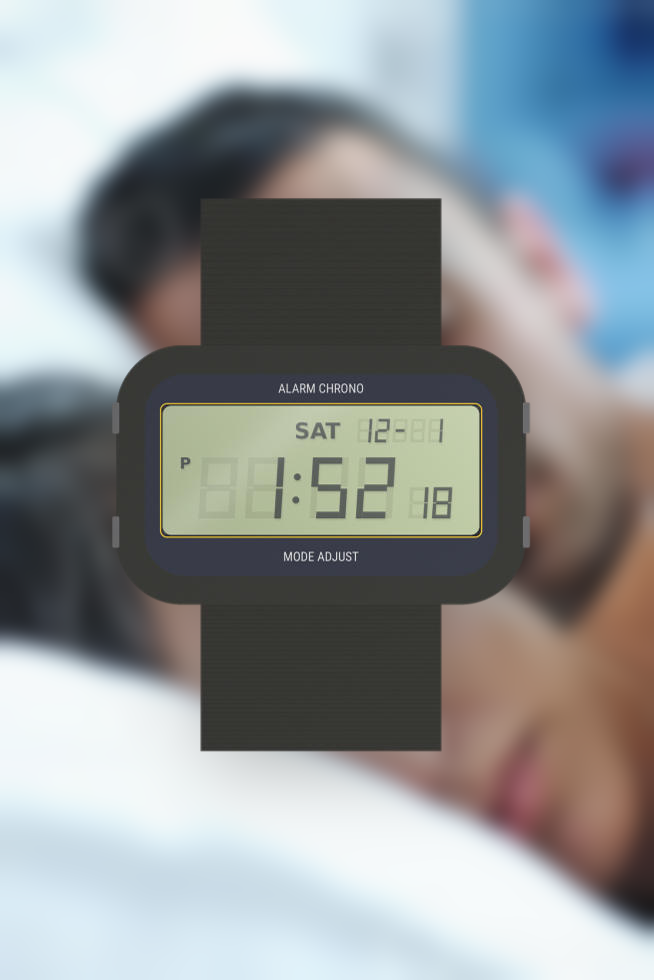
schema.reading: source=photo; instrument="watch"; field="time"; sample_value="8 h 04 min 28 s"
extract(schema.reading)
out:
1 h 52 min 18 s
